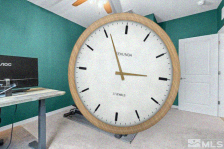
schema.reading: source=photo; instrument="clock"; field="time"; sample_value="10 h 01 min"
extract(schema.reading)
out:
2 h 56 min
